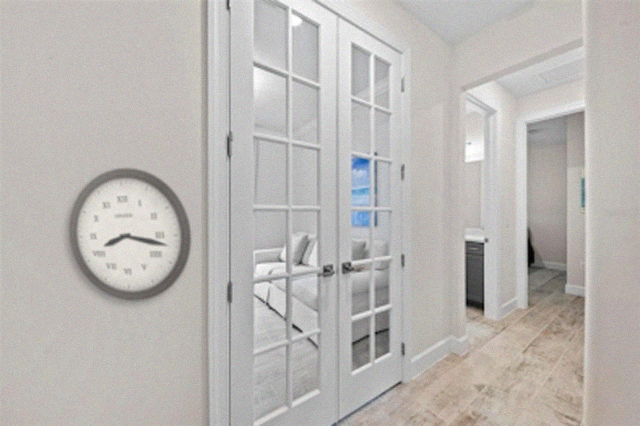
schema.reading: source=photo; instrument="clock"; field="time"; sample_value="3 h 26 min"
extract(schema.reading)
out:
8 h 17 min
